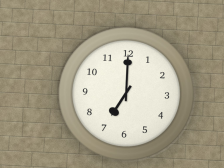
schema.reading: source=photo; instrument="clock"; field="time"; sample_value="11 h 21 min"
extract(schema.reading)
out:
7 h 00 min
